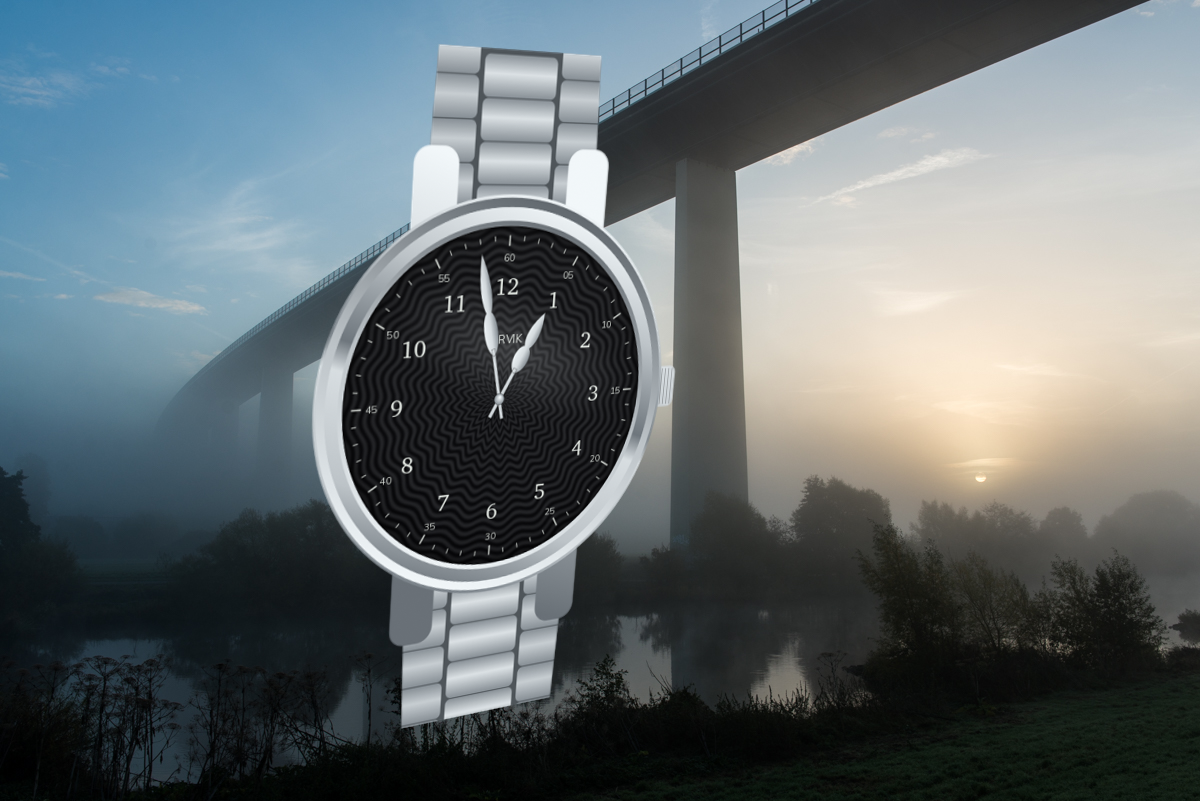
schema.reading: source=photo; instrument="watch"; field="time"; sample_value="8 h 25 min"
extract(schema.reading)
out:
12 h 58 min
